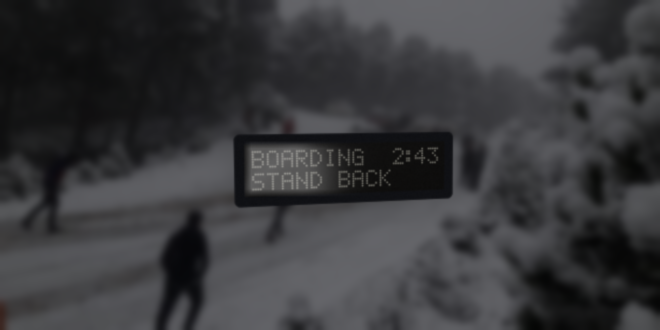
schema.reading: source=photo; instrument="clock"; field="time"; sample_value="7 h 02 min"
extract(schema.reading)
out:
2 h 43 min
